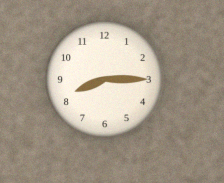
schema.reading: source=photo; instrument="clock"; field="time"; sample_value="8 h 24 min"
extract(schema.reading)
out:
8 h 15 min
